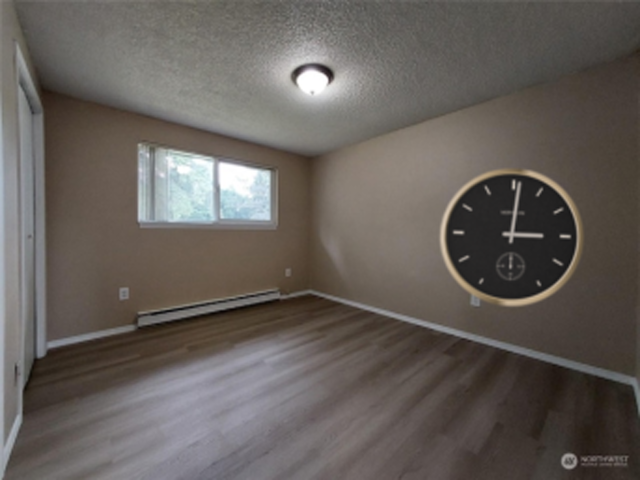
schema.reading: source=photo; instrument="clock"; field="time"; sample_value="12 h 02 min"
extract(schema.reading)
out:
3 h 01 min
